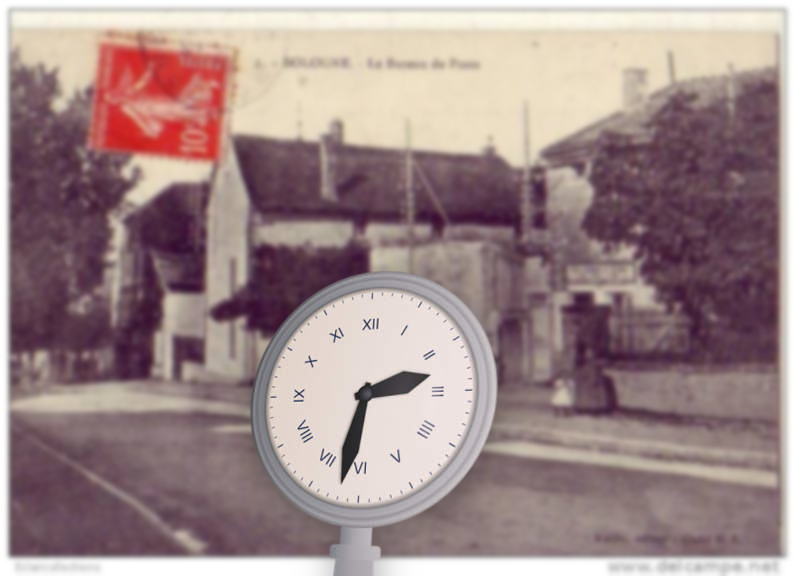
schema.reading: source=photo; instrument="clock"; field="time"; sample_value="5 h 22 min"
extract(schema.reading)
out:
2 h 32 min
